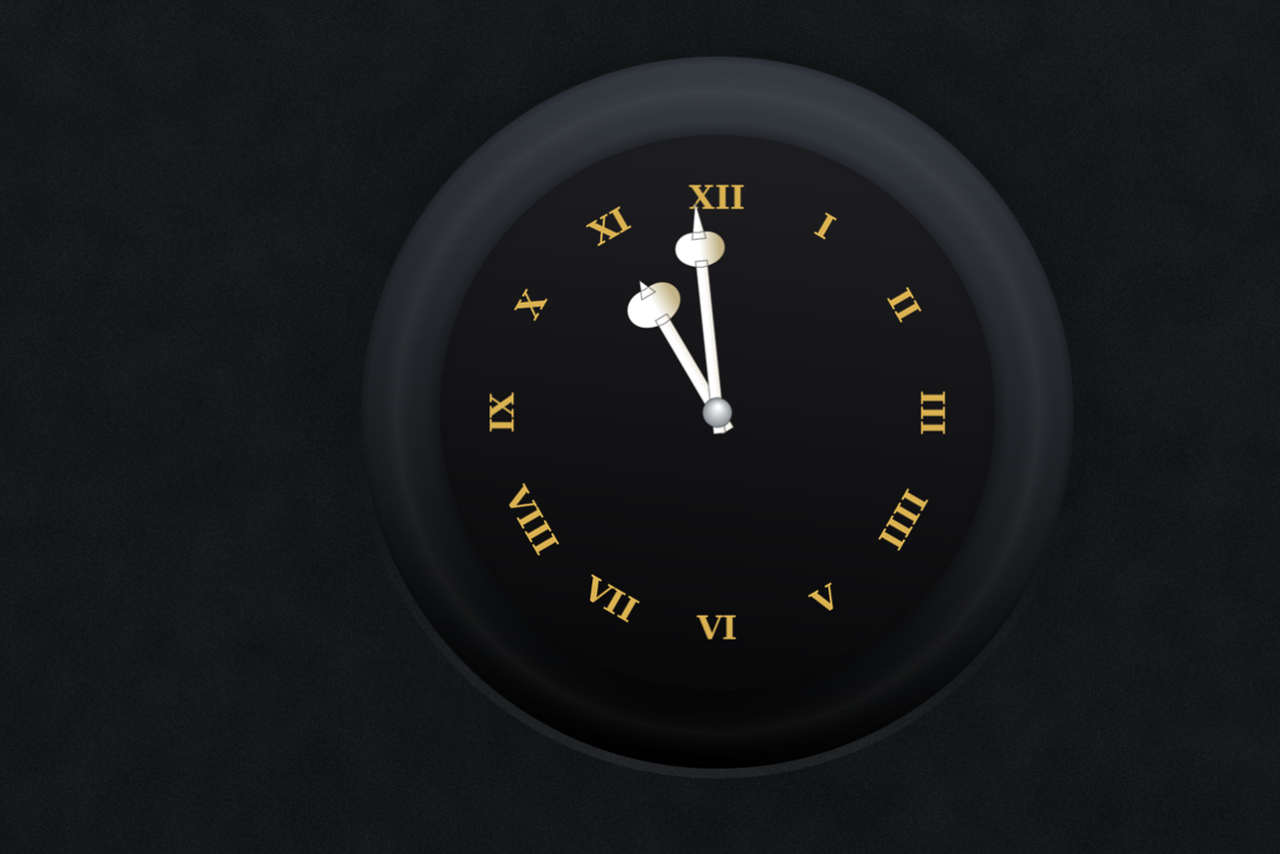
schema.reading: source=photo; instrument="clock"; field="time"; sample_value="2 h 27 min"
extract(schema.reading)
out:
10 h 59 min
